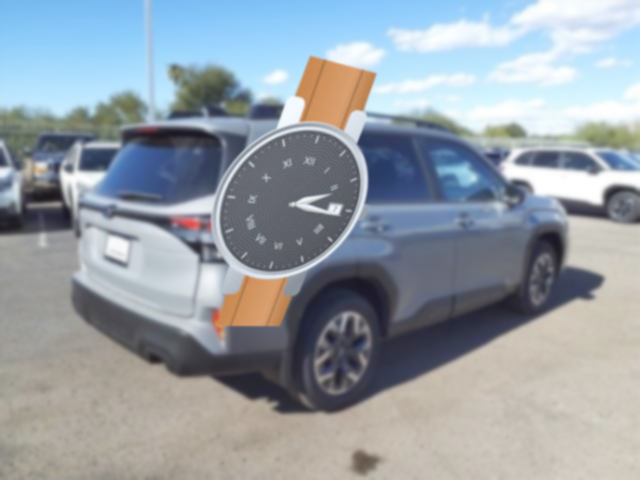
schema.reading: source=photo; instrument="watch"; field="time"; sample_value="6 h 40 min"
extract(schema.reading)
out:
2 h 16 min
